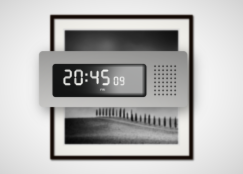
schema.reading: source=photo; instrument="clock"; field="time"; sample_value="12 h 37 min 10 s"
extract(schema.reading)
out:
20 h 45 min 09 s
